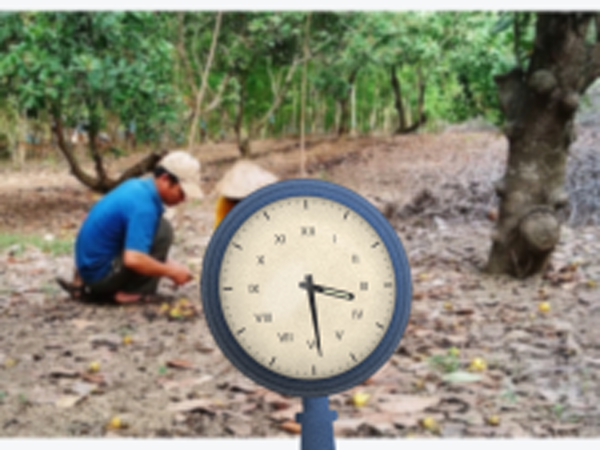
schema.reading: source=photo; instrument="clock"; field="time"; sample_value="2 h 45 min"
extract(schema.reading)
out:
3 h 29 min
